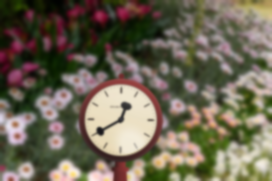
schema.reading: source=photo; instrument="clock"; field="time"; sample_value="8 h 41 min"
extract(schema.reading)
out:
12 h 40 min
